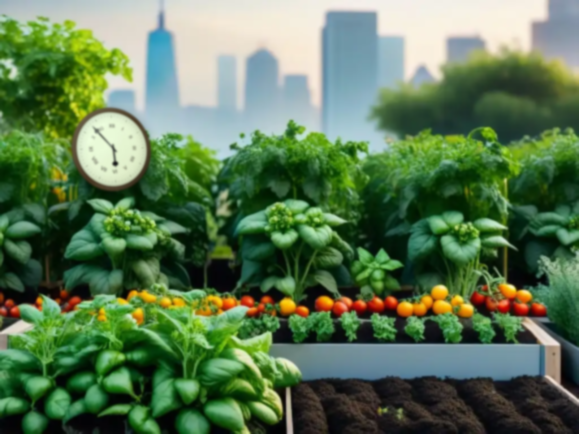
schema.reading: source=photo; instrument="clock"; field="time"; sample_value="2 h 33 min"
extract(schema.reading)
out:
5 h 53 min
